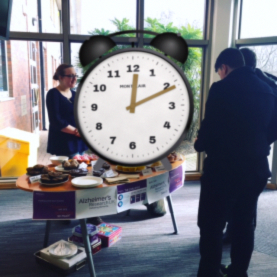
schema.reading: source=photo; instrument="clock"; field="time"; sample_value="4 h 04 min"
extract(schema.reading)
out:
12 h 11 min
